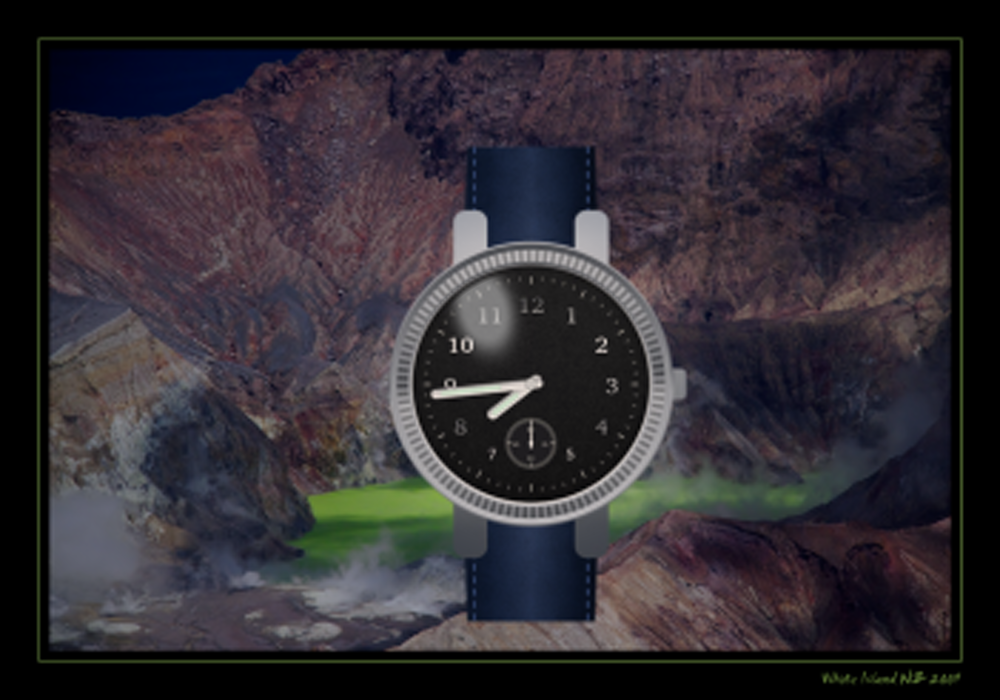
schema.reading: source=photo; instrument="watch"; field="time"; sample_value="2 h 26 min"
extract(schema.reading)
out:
7 h 44 min
